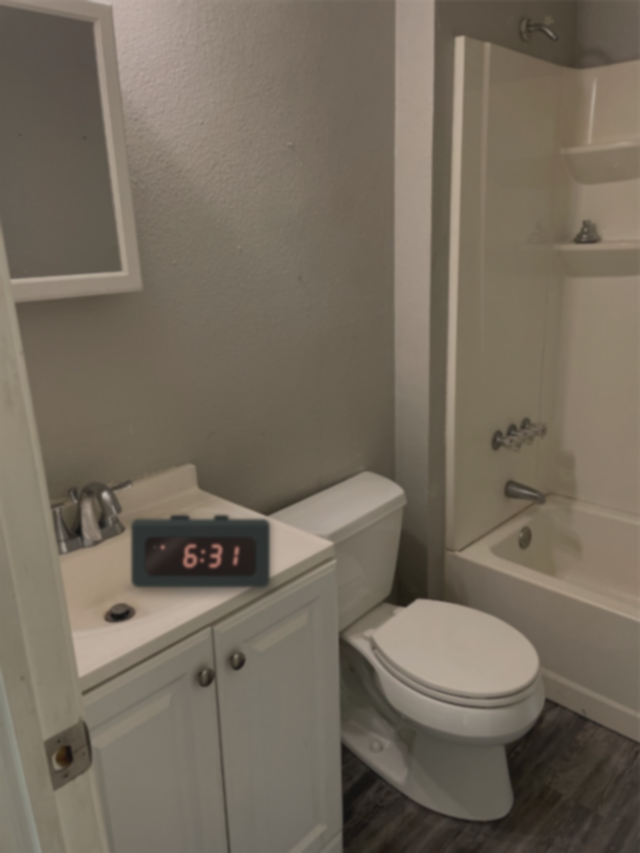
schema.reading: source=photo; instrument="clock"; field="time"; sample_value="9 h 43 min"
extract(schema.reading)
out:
6 h 31 min
